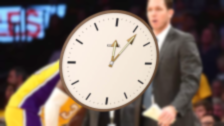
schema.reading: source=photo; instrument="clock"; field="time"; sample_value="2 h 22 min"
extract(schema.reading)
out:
12 h 06 min
